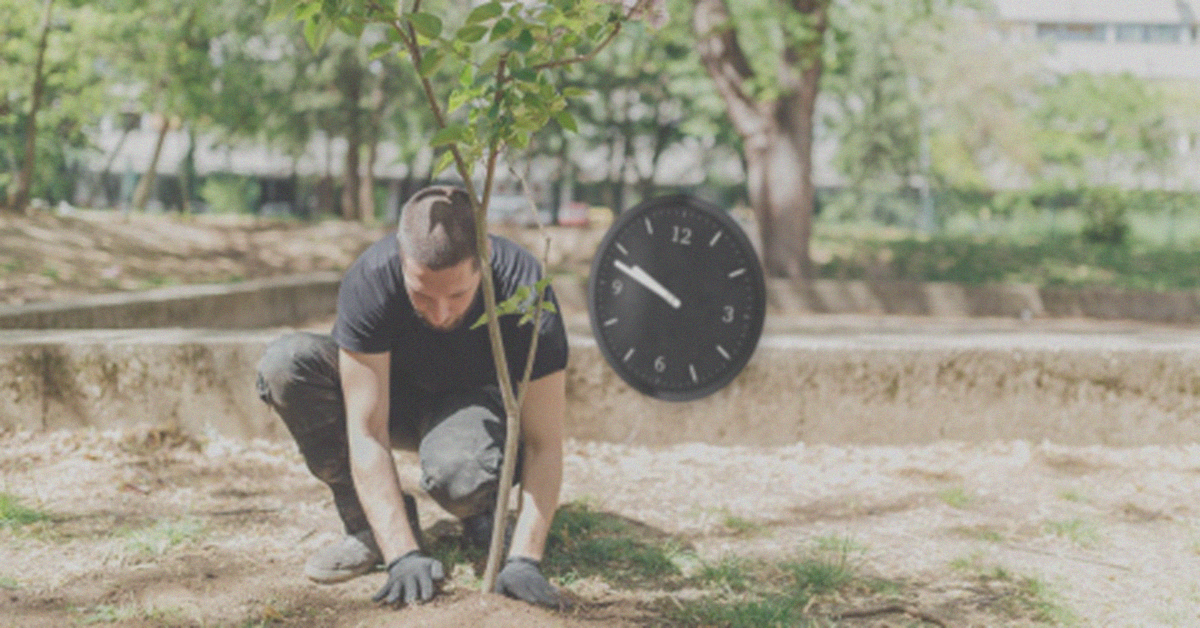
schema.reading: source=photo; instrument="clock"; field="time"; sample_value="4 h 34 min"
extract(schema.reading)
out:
9 h 48 min
